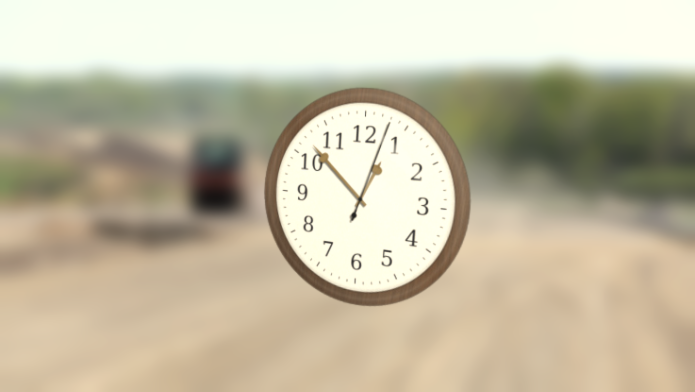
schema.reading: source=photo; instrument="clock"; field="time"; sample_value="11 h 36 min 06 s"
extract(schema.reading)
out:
12 h 52 min 03 s
